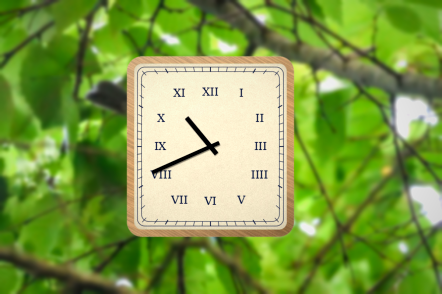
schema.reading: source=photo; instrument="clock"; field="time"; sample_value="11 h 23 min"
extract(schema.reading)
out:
10 h 41 min
